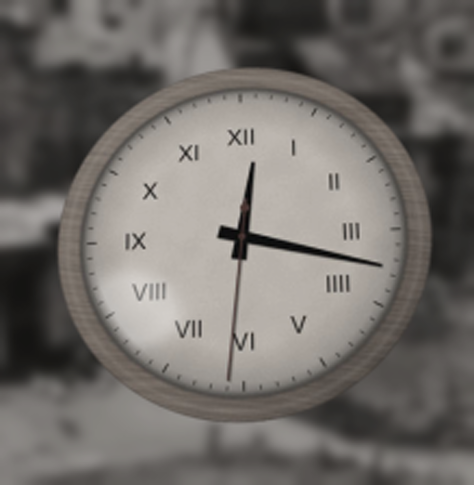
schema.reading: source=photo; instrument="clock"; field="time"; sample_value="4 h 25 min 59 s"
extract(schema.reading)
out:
12 h 17 min 31 s
